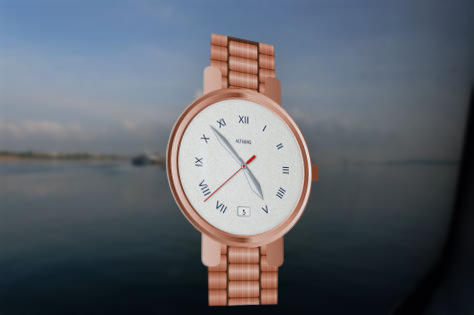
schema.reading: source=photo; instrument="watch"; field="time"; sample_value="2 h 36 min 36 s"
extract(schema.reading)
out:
4 h 52 min 38 s
